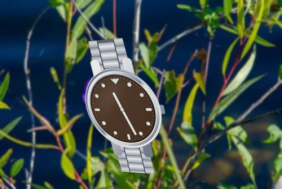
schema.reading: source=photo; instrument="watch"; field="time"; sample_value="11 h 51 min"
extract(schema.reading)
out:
11 h 27 min
